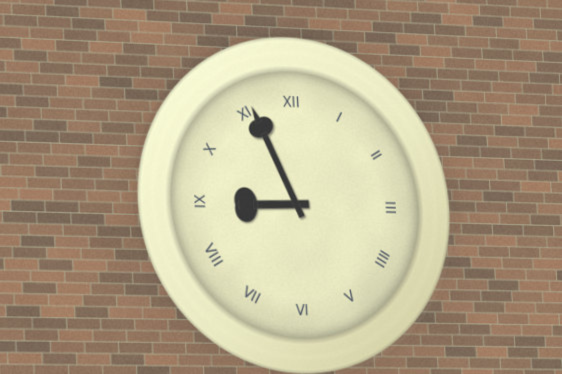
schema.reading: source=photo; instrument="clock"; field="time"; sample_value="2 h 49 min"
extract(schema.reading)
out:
8 h 56 min
